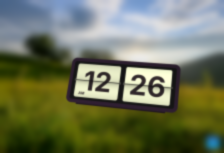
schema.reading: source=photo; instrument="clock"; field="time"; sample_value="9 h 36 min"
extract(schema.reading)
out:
12 h 26 min
